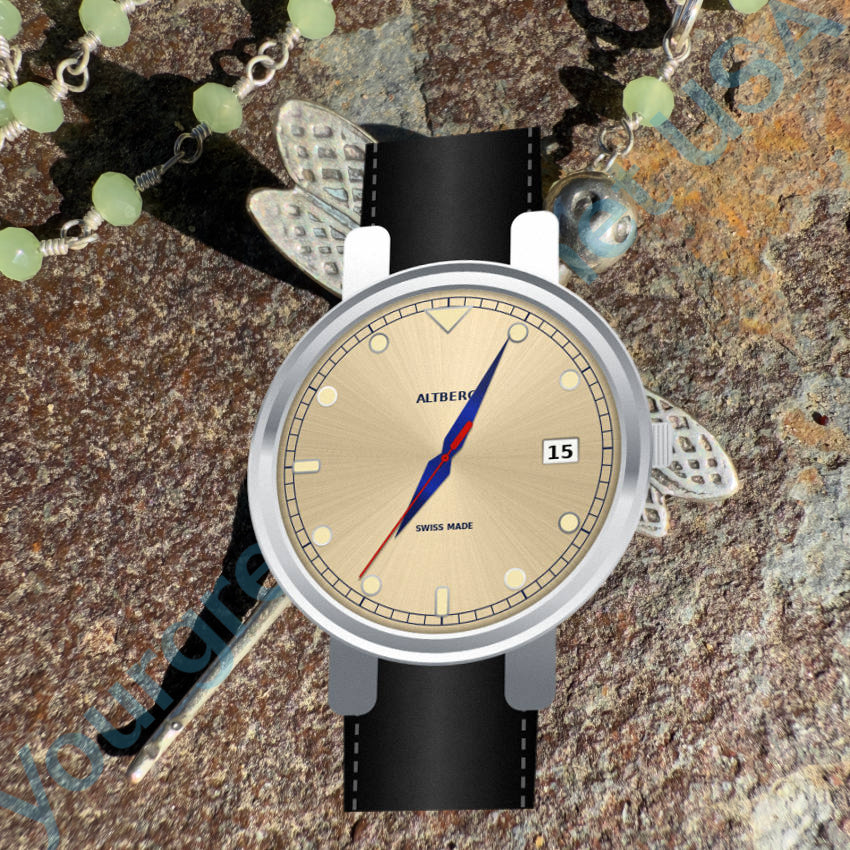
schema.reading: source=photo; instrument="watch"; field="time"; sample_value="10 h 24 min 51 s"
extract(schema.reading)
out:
7 h 04 min 36 s
